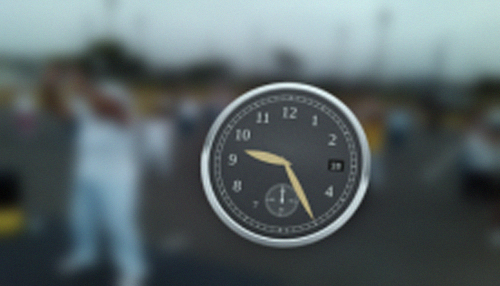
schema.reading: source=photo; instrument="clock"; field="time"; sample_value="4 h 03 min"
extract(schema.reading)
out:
9 h 25 min
